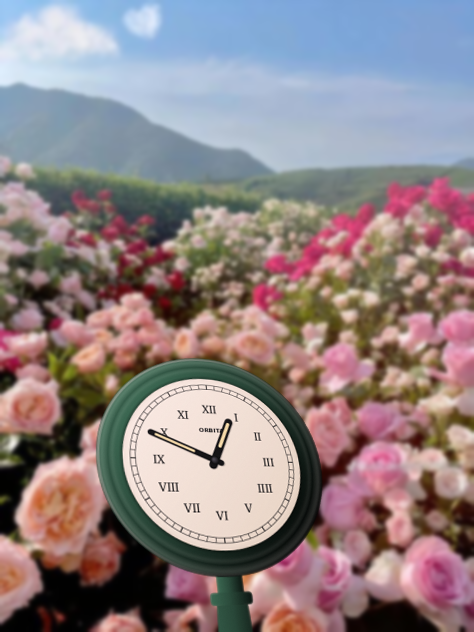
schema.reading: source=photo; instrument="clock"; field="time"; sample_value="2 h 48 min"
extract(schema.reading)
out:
12 h 49 min
